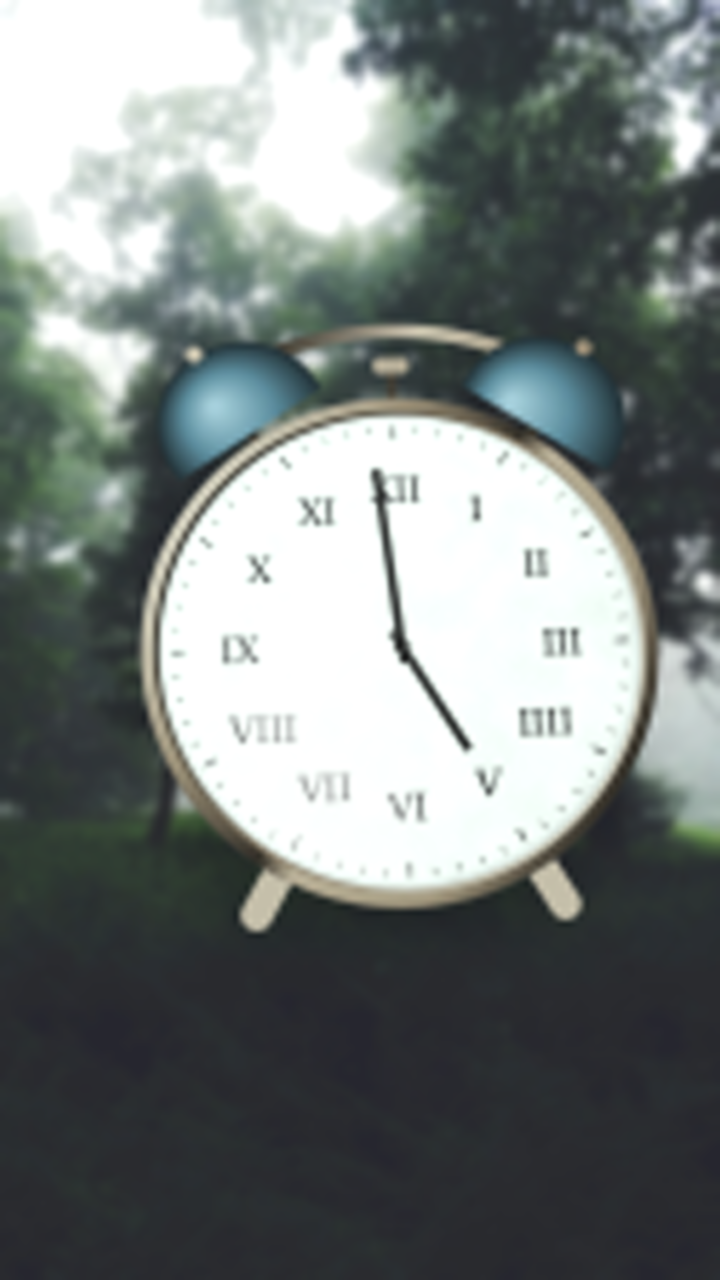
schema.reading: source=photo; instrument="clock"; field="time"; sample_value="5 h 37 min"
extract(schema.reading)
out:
4 h 59 min
